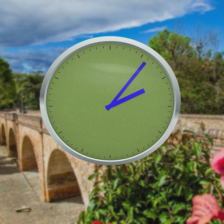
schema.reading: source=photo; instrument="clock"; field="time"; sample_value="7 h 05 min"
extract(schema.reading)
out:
2 h 06 min
